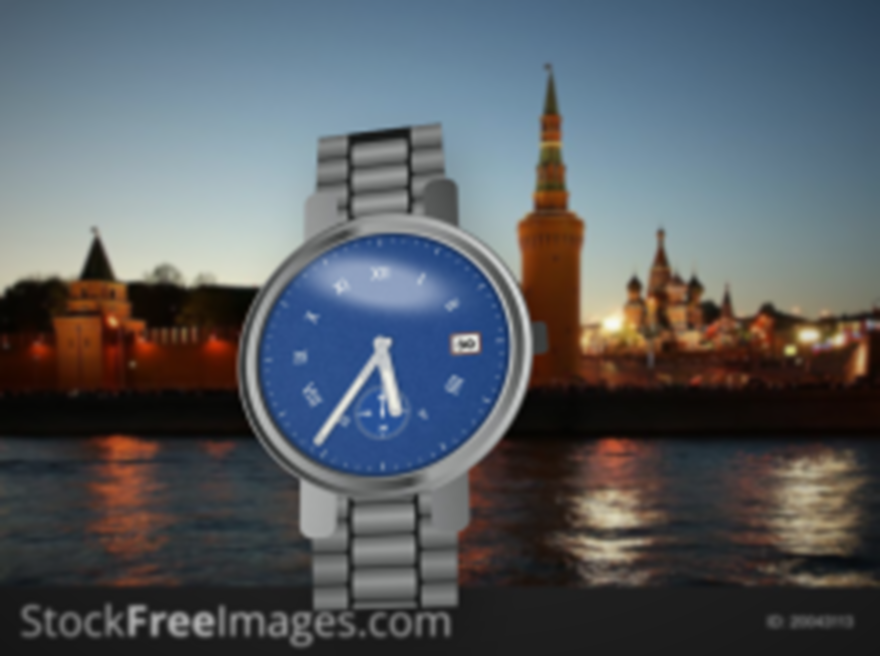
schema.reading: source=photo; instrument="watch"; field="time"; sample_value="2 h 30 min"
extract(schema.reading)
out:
5 h 36 min
